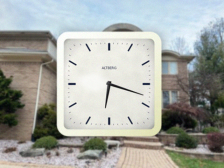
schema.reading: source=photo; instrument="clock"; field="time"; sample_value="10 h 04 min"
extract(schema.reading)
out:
6 h 18 min
